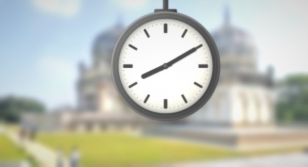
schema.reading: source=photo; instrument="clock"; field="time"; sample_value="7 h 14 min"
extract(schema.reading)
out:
8 h 10 min
